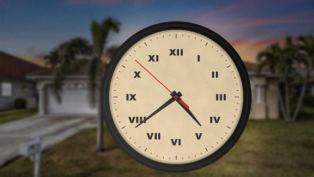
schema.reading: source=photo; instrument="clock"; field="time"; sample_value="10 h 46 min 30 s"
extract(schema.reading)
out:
4 h 38 min 52 s
